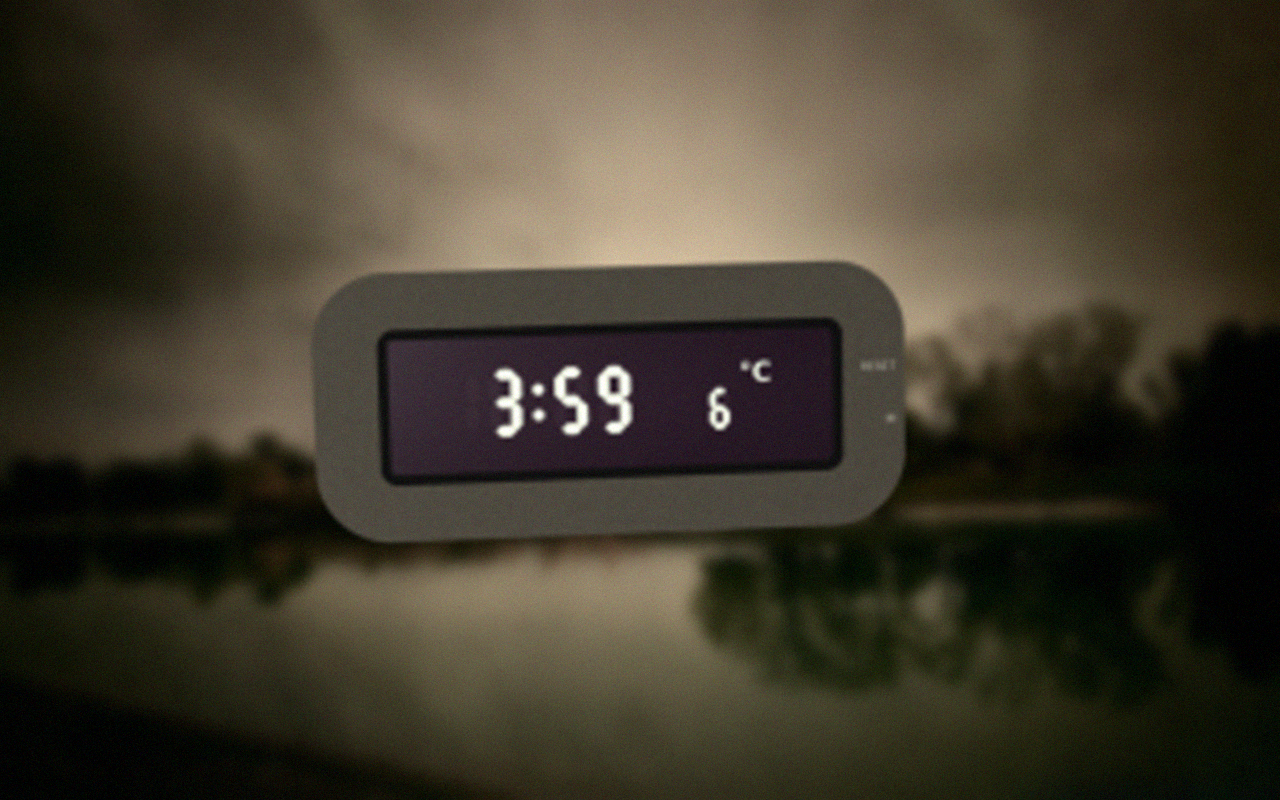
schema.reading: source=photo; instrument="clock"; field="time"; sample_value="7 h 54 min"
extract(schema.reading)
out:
3 h 59 min
